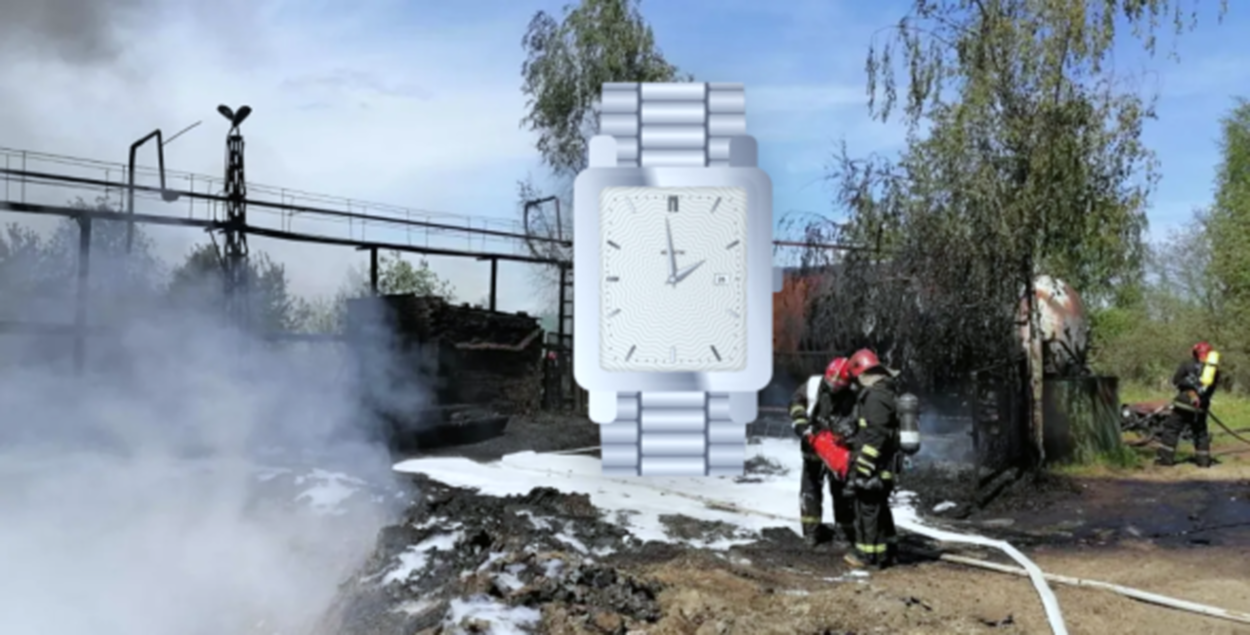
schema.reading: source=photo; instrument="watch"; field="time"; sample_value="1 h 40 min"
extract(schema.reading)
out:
1 h 59 min
